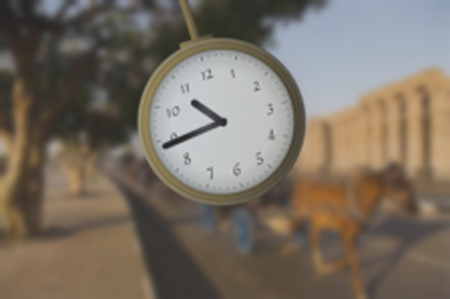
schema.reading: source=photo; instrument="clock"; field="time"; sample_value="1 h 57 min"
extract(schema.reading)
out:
10 h 44 min
